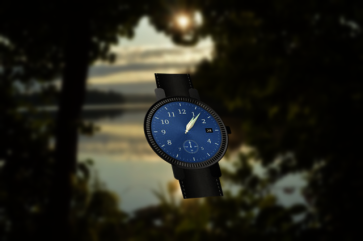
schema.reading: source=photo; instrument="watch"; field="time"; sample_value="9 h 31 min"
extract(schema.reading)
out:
1 h 07 min
